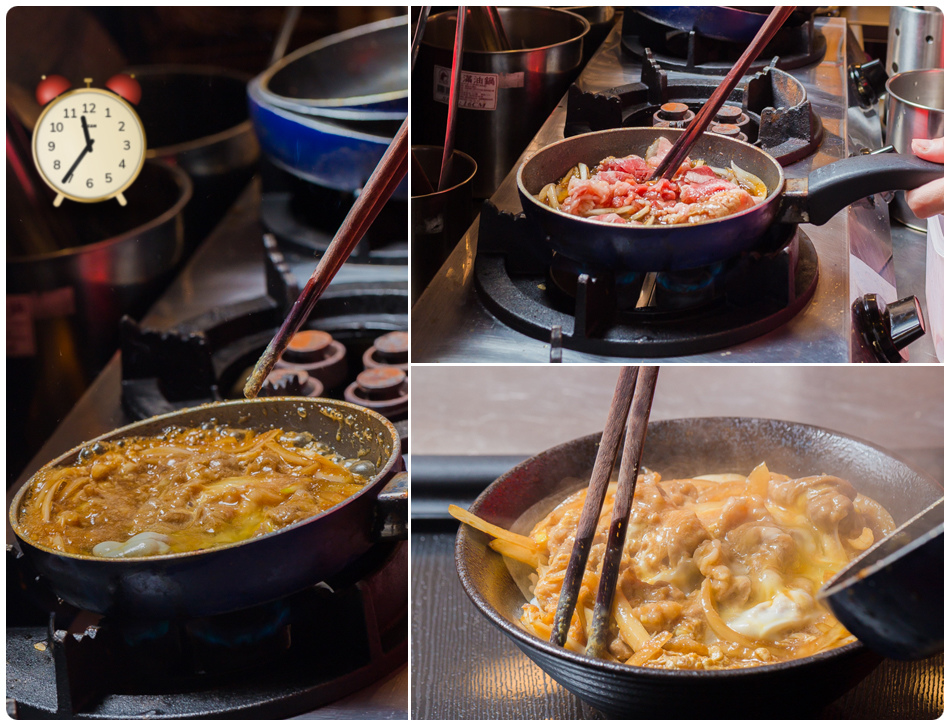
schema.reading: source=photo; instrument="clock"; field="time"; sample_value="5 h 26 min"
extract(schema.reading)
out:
11 h 36 min
